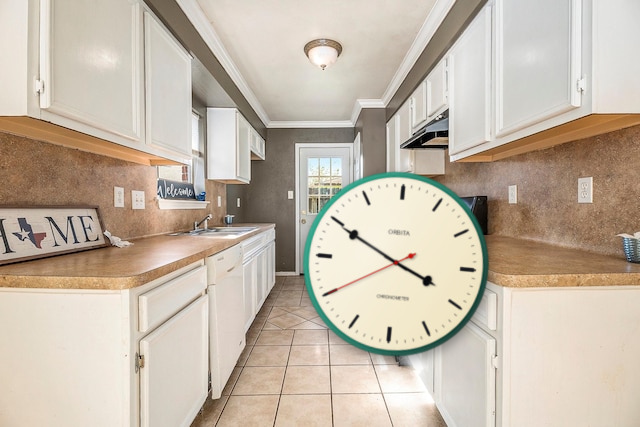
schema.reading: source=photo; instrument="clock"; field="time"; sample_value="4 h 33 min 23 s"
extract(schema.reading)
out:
3 h 49 min 40 s
